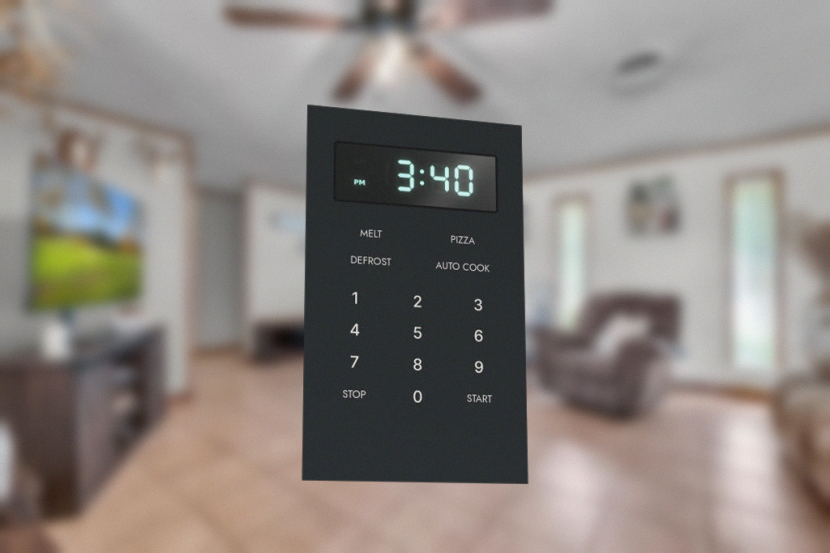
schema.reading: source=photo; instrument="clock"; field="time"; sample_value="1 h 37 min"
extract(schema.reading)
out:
3 h 40 min
